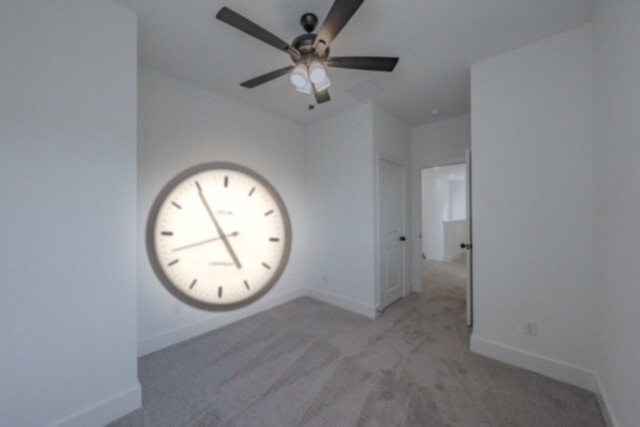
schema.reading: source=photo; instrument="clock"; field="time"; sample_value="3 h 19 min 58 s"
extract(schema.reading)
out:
4 h 54 min 42 s
